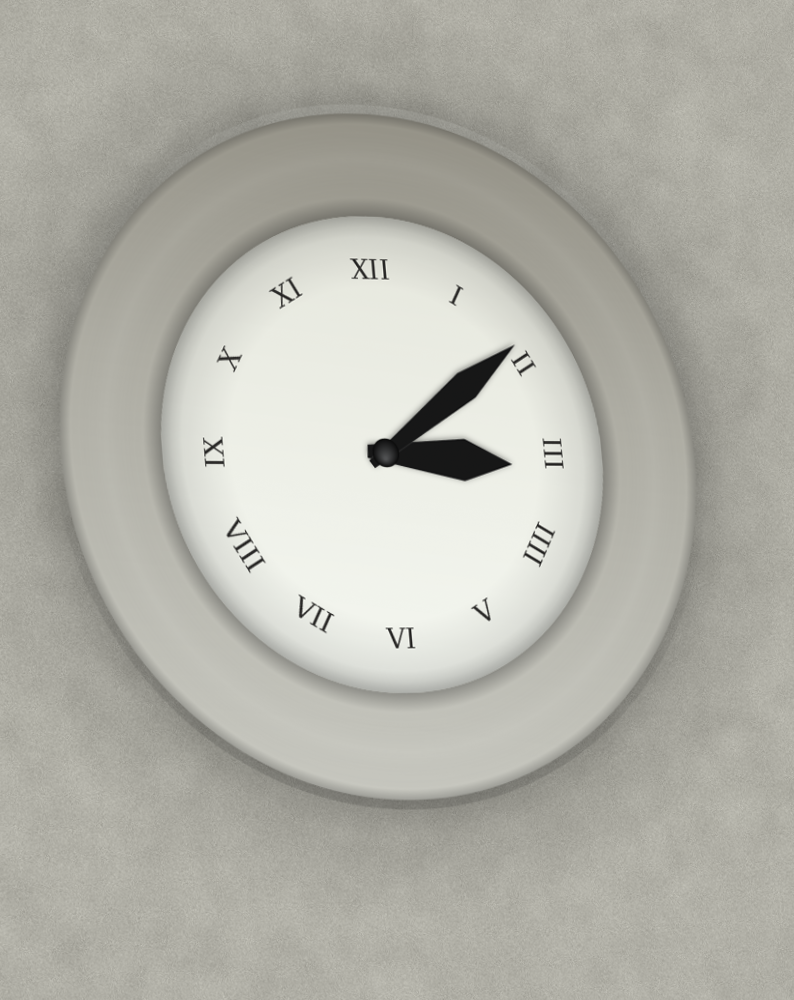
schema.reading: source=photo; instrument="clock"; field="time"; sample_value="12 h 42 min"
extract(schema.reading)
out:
3 h 09 min
